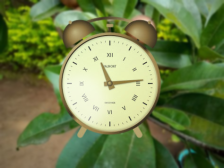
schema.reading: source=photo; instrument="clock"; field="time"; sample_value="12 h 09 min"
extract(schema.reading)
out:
11 h 14 min
